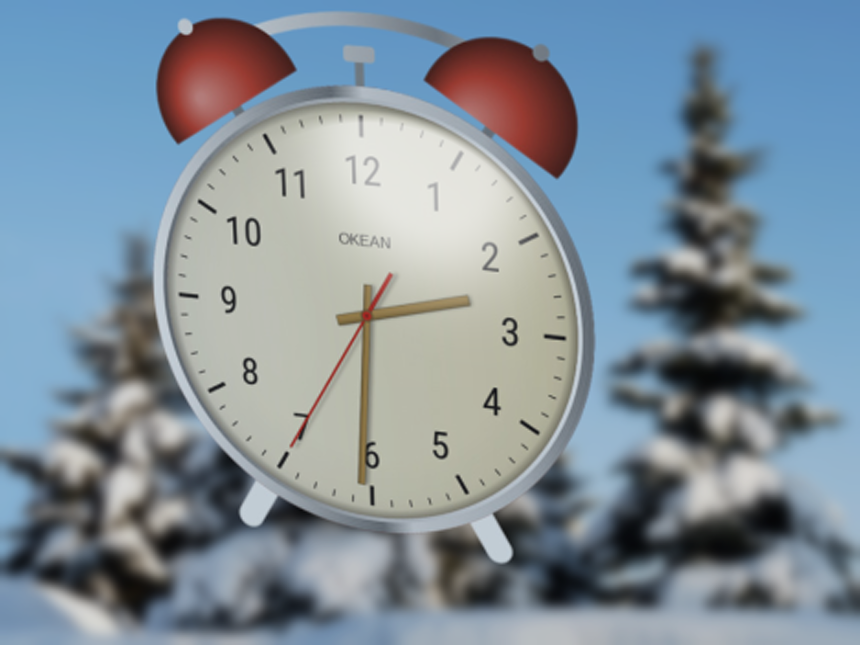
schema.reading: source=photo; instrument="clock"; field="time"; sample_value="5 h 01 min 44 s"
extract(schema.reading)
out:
2 h 30 min 35 s
